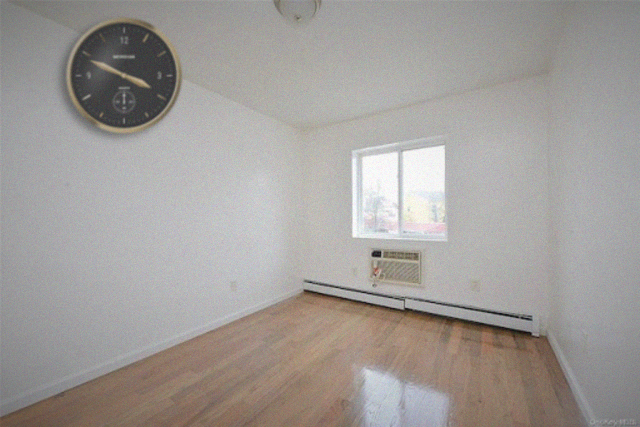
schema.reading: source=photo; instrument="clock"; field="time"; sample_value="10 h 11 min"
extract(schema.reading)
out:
3 h 49 min
